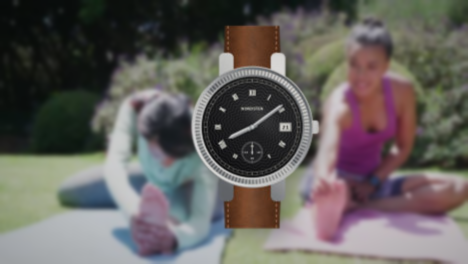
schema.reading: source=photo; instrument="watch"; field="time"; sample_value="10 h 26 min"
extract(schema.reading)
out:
8 h 09 min
